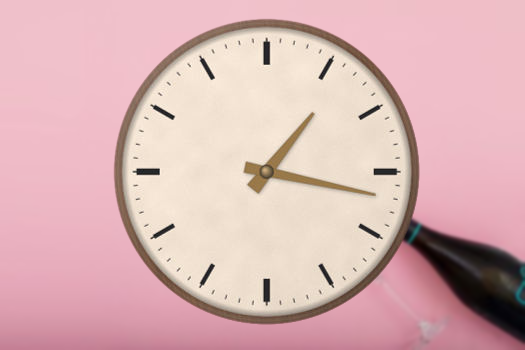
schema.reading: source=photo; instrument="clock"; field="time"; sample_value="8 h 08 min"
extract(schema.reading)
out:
1 h 17 min
